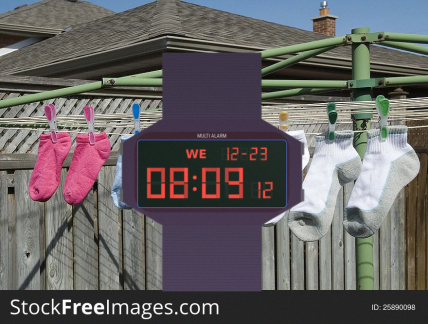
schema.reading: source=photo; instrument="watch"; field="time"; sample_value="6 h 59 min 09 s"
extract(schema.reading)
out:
8 h 09 min 12 s
